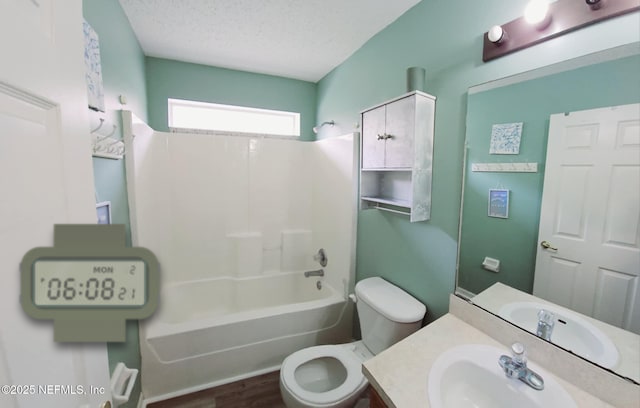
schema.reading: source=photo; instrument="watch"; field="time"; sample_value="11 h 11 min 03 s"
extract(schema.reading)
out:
6 h 08 min 21 s
